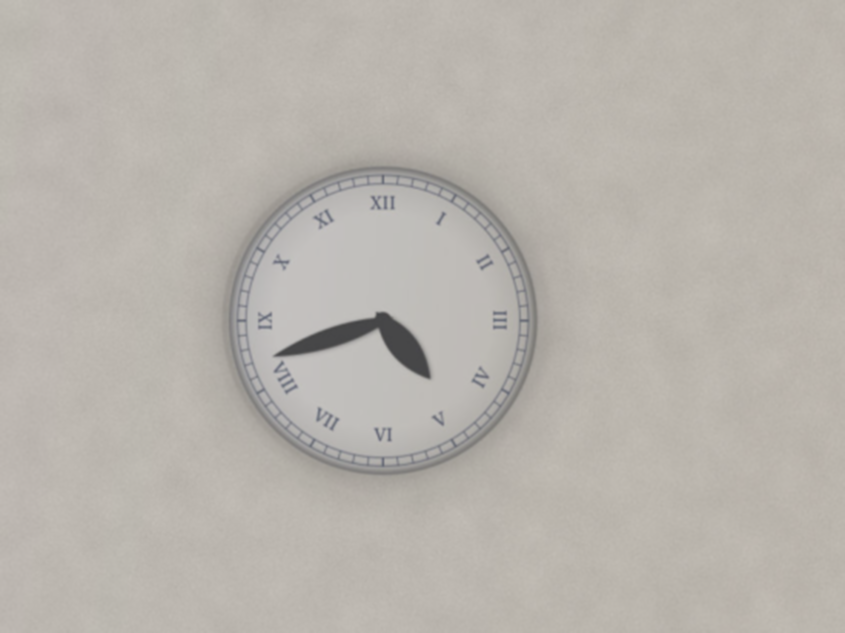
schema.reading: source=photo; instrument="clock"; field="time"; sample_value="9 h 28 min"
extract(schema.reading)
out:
4 h 42 min
